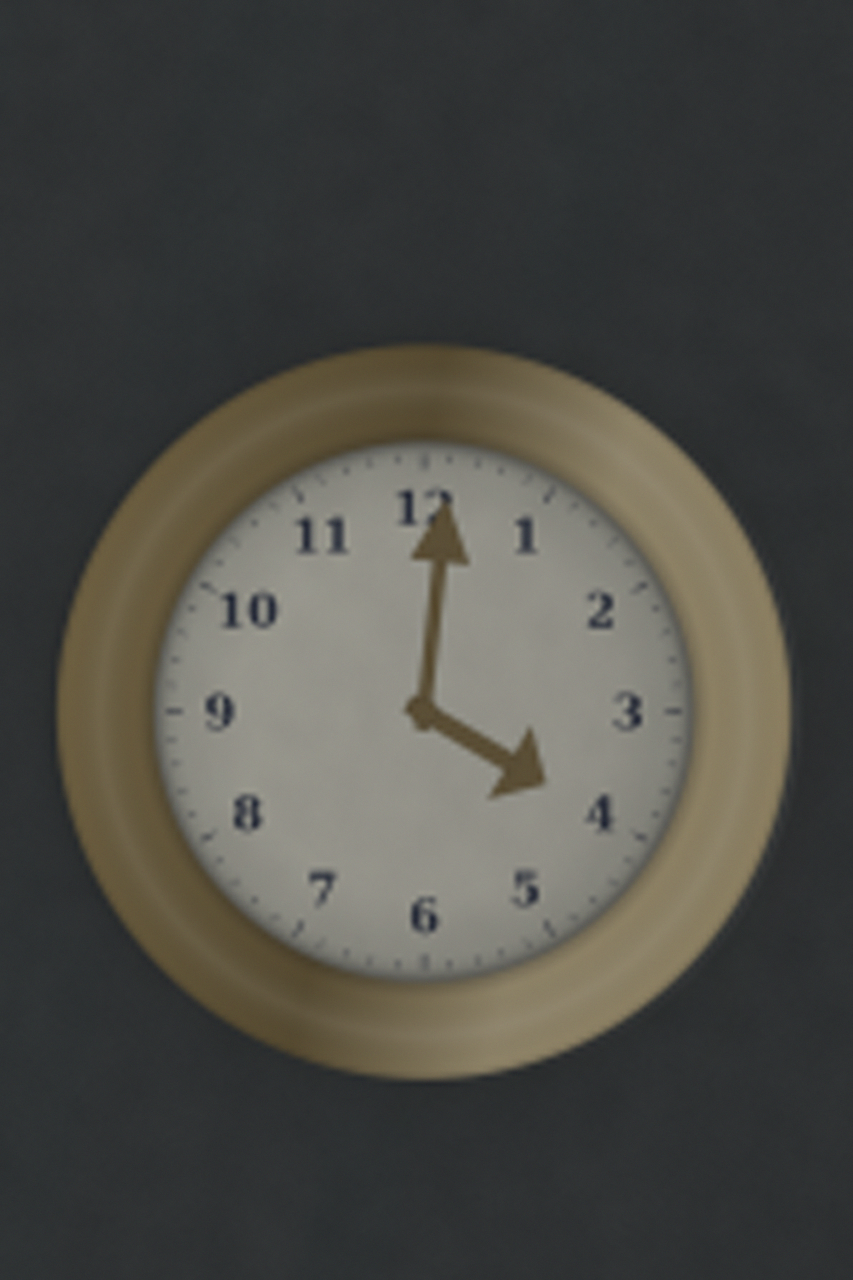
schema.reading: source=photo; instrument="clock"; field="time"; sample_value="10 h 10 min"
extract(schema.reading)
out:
4 h 01 min
